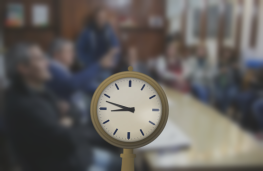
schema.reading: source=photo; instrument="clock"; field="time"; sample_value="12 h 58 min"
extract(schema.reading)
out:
8 h 48 min
